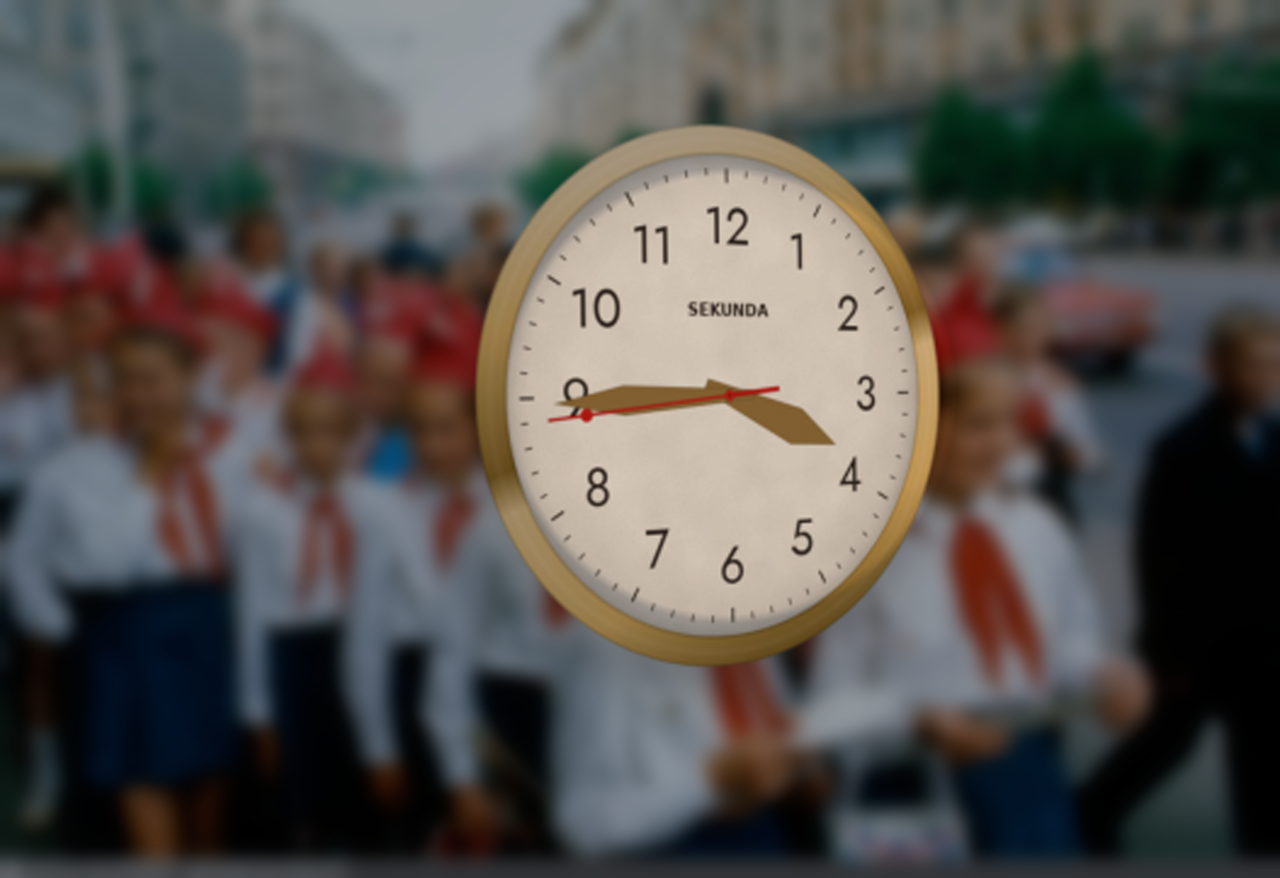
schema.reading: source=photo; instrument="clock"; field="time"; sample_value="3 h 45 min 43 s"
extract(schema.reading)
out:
3 h 44 min 44 s
